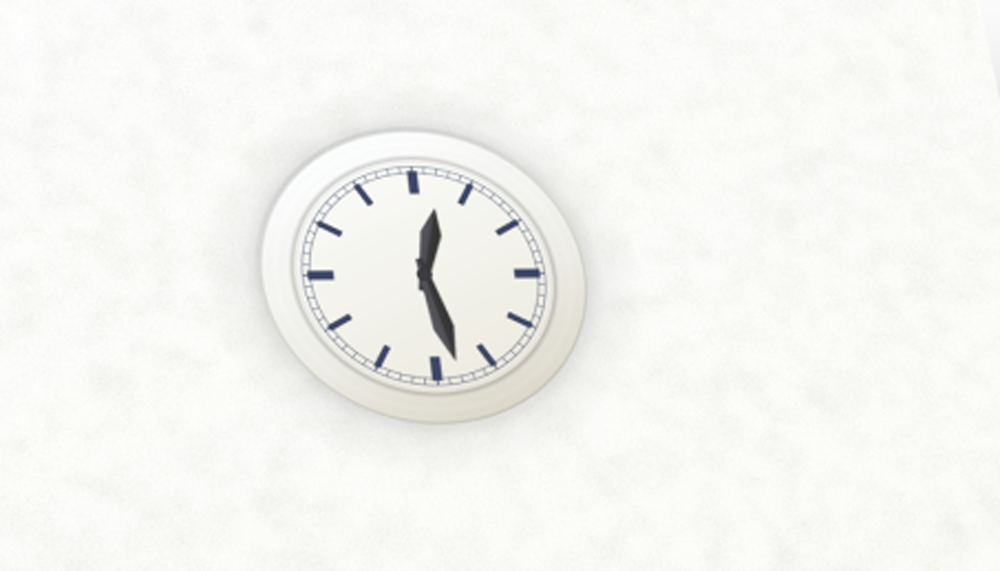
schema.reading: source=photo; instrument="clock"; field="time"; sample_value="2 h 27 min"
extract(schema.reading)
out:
12 h 28 min
